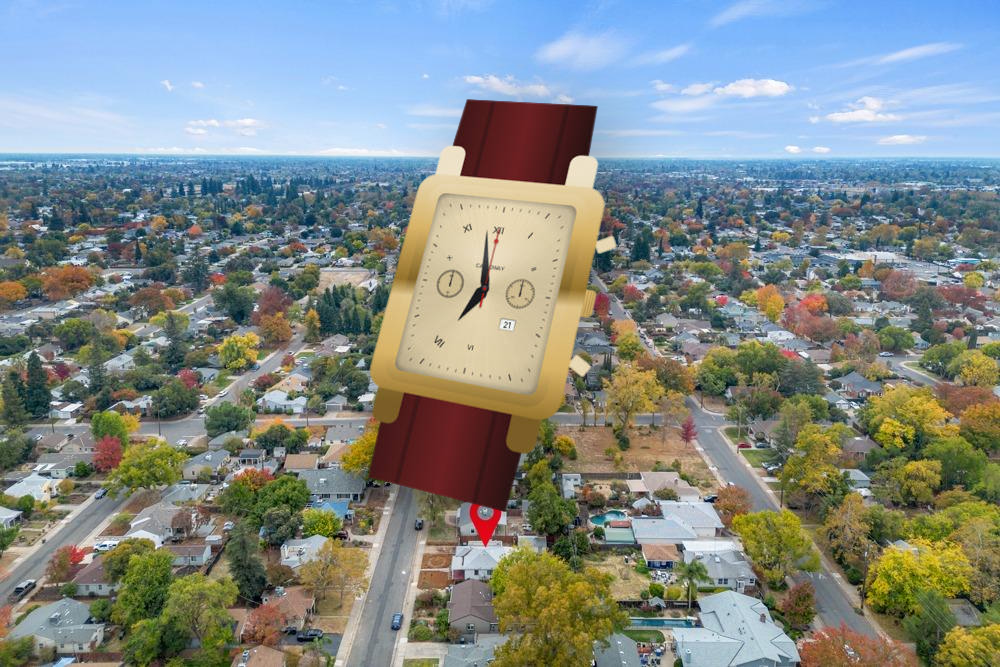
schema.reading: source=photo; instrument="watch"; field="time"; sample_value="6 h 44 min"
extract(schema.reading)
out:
6 h 58 min
